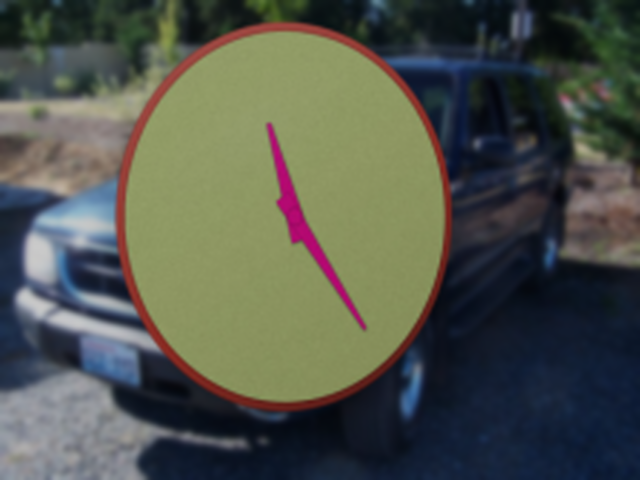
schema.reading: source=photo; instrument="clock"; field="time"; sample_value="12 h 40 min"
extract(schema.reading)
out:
11 h 24 min
